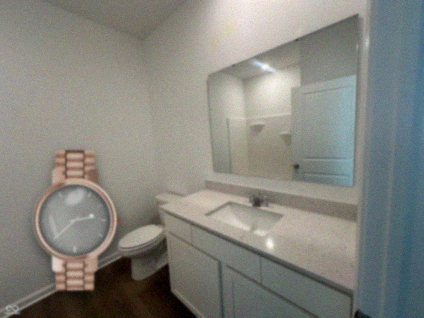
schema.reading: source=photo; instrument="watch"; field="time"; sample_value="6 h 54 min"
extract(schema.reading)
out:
2 h 38 min
